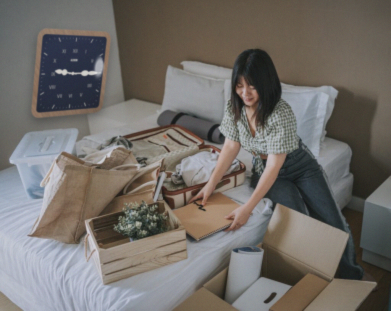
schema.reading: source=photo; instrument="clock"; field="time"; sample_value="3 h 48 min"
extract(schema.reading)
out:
9 h 15 min
